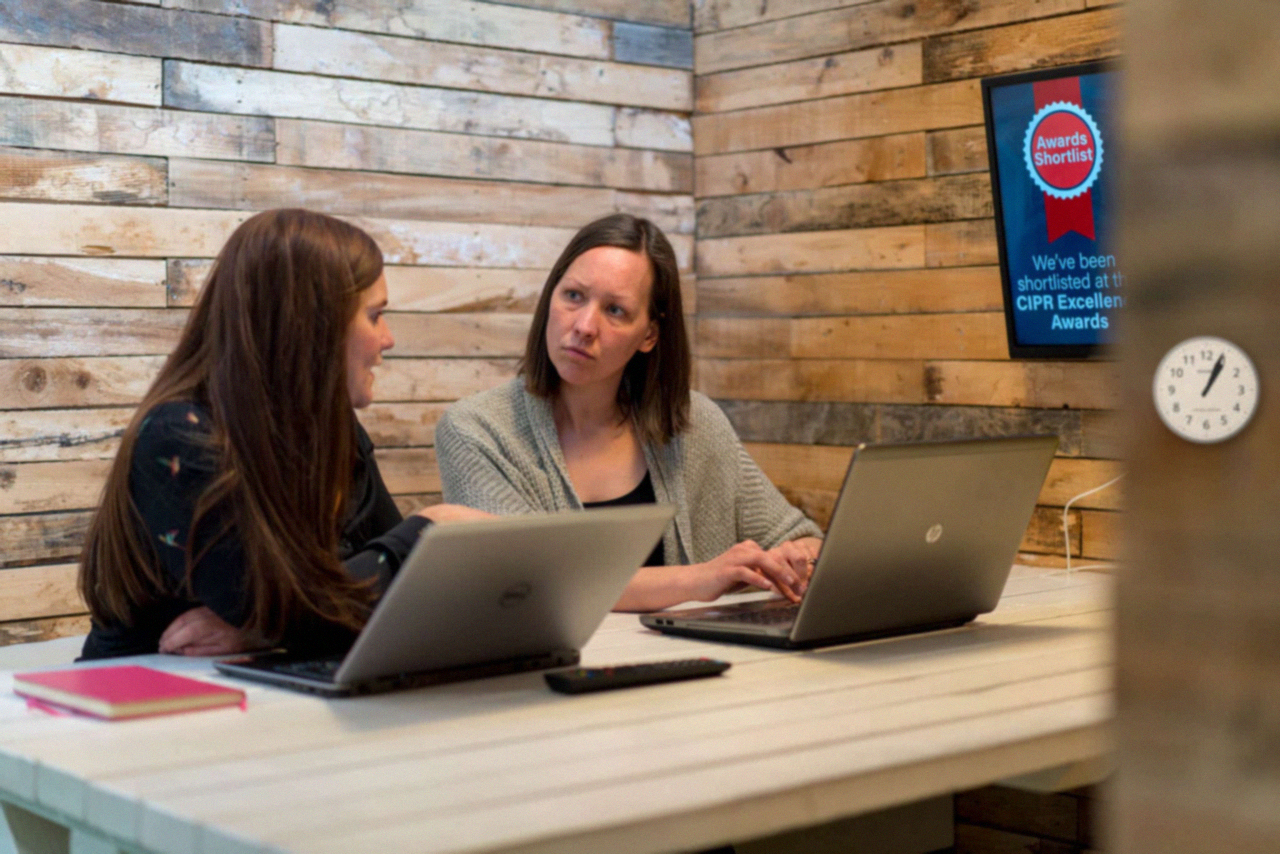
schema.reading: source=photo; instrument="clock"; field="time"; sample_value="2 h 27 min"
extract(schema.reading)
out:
1 h 04 min
